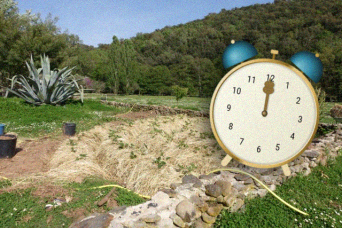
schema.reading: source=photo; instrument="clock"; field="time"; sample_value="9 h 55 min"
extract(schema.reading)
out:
12 h 00 min
